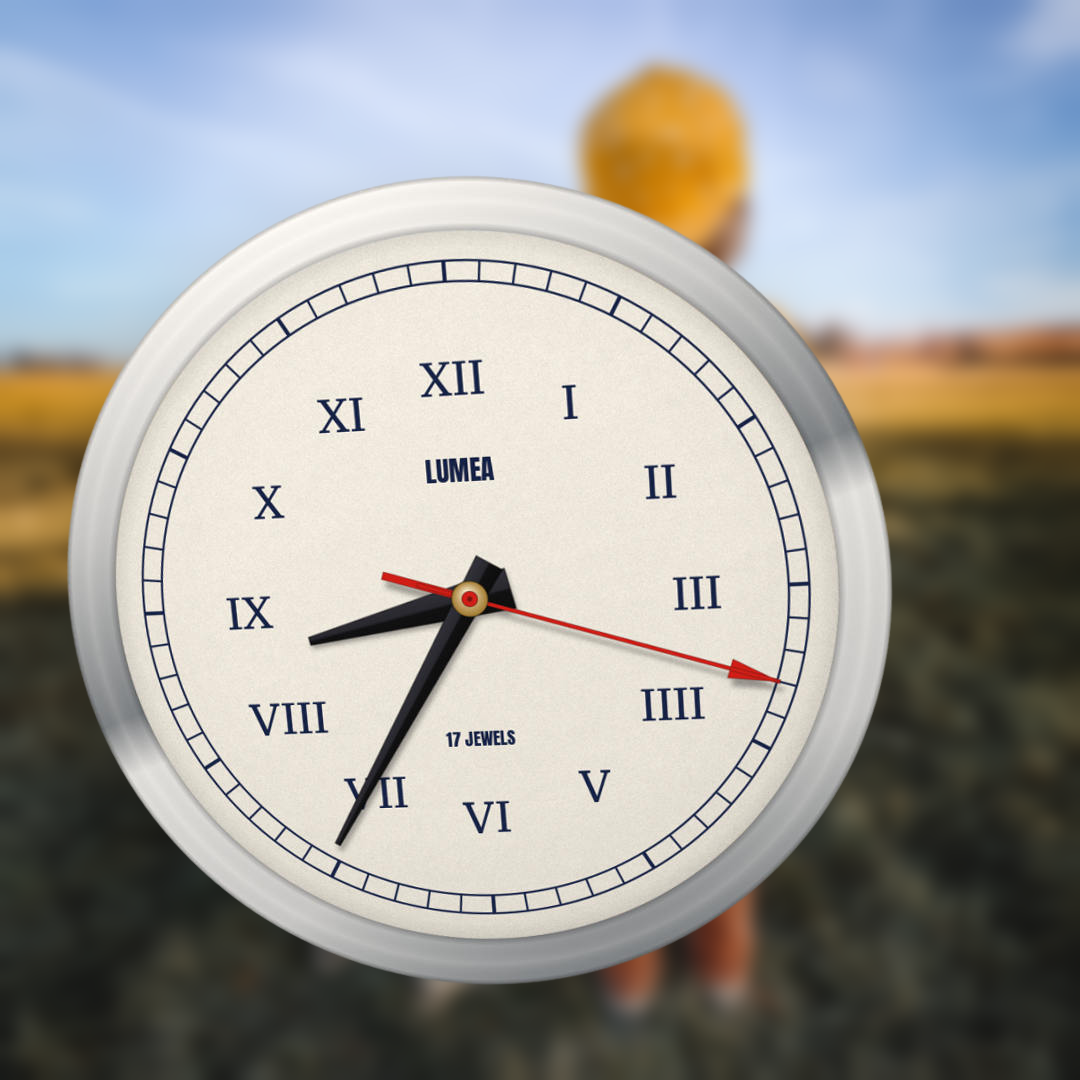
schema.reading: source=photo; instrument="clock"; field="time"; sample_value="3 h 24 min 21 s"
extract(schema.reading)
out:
8 h 35 min 18 s
